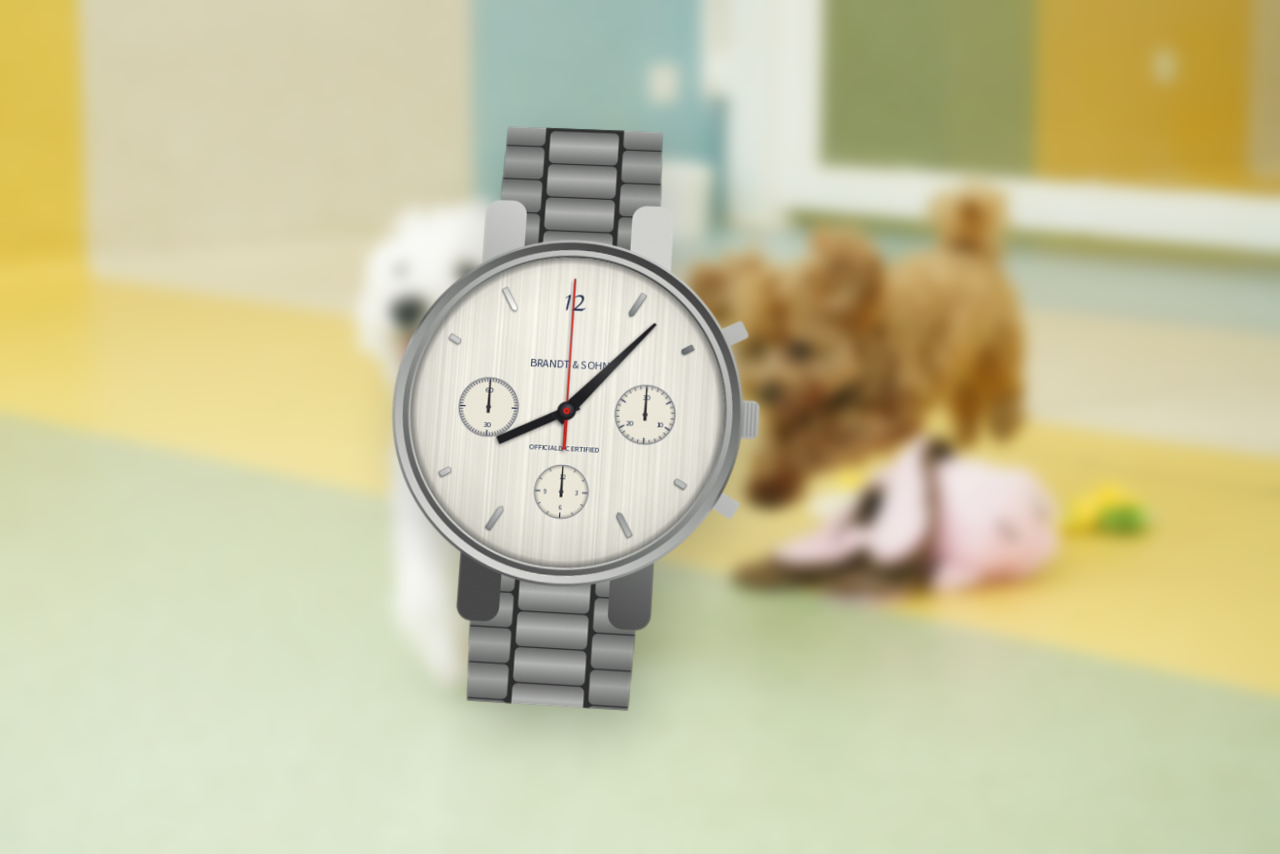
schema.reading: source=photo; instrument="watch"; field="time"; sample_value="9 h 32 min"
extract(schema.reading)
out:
8 h 07 min
